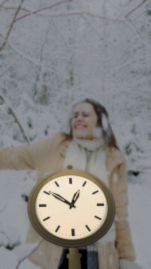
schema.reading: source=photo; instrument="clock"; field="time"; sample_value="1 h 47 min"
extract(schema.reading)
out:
12 h 51 min
